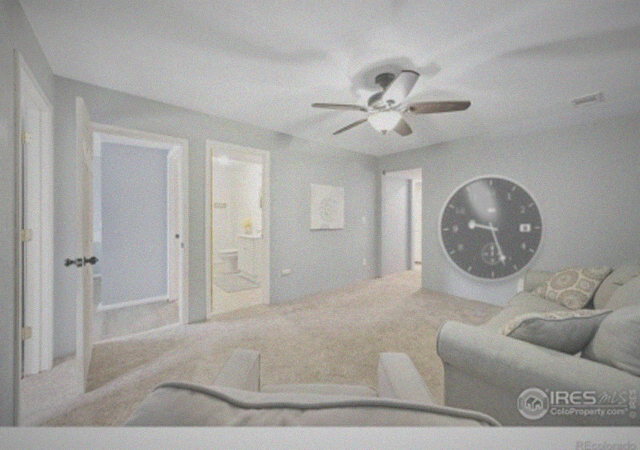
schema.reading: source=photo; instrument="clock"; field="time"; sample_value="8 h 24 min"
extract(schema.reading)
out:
9 h 27 min
